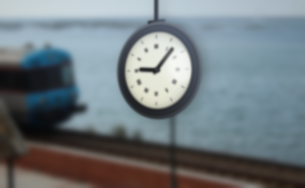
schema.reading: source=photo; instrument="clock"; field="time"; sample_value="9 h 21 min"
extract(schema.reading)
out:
9 h 07 min
